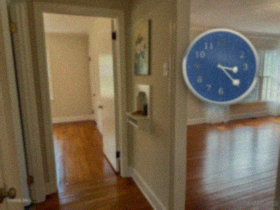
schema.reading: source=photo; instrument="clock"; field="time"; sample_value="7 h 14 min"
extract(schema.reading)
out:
3 h 23 min
